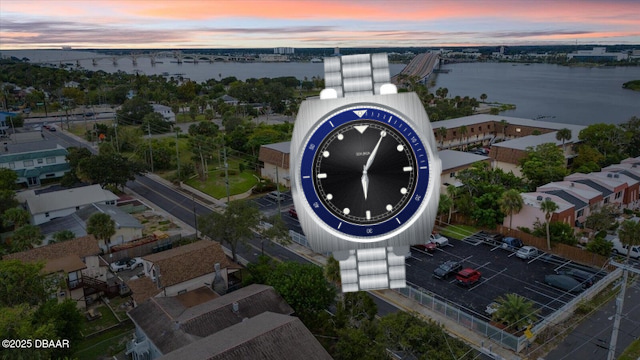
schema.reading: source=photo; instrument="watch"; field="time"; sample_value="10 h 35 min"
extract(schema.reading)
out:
6 h 05 min
